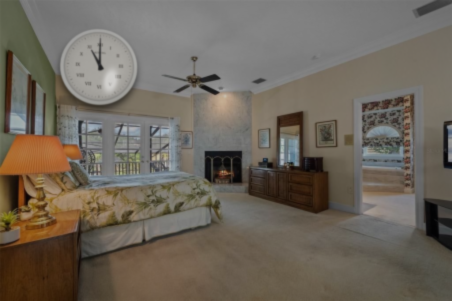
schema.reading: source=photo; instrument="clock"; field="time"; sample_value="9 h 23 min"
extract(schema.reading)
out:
11 h 00 min
